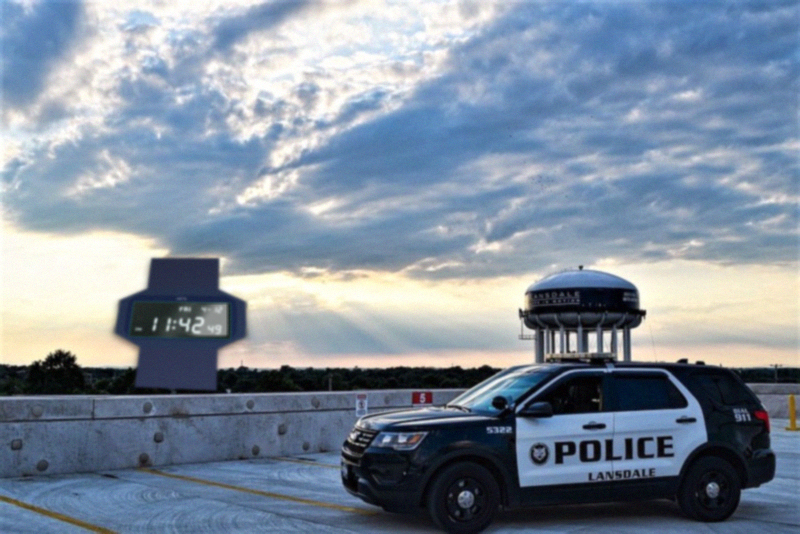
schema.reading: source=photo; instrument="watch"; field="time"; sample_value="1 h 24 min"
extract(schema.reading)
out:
11 h 42 min
